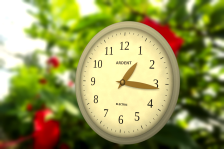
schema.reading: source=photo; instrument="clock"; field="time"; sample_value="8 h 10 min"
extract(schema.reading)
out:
1 h 16 min
